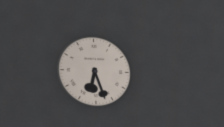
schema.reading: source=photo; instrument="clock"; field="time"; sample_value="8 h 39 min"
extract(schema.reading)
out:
6 h 27 min
